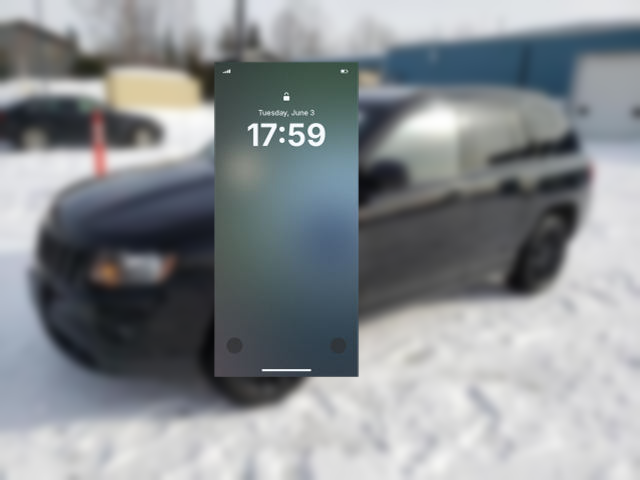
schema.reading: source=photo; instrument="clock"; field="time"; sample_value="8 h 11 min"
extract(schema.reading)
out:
17 h 59 min
